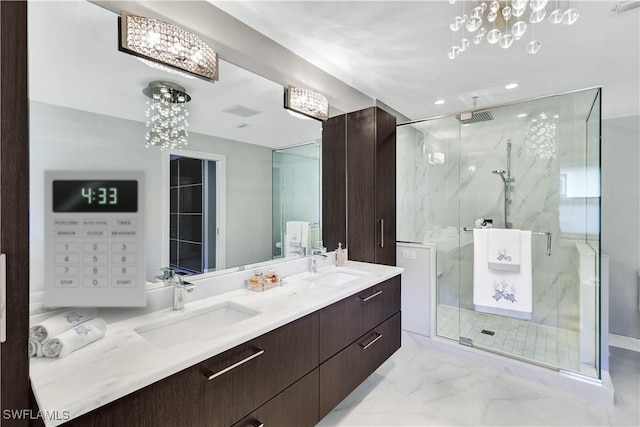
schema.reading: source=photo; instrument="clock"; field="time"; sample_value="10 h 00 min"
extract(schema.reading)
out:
4 h 33 min
